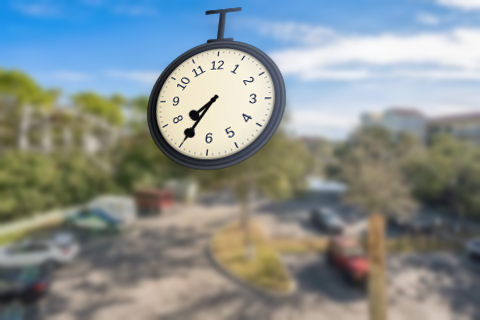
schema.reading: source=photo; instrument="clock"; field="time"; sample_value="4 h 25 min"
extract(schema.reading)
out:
7 h 35 min
